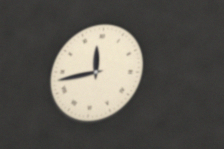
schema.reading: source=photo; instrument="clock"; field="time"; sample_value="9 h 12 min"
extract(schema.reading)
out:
11 h 43 min
